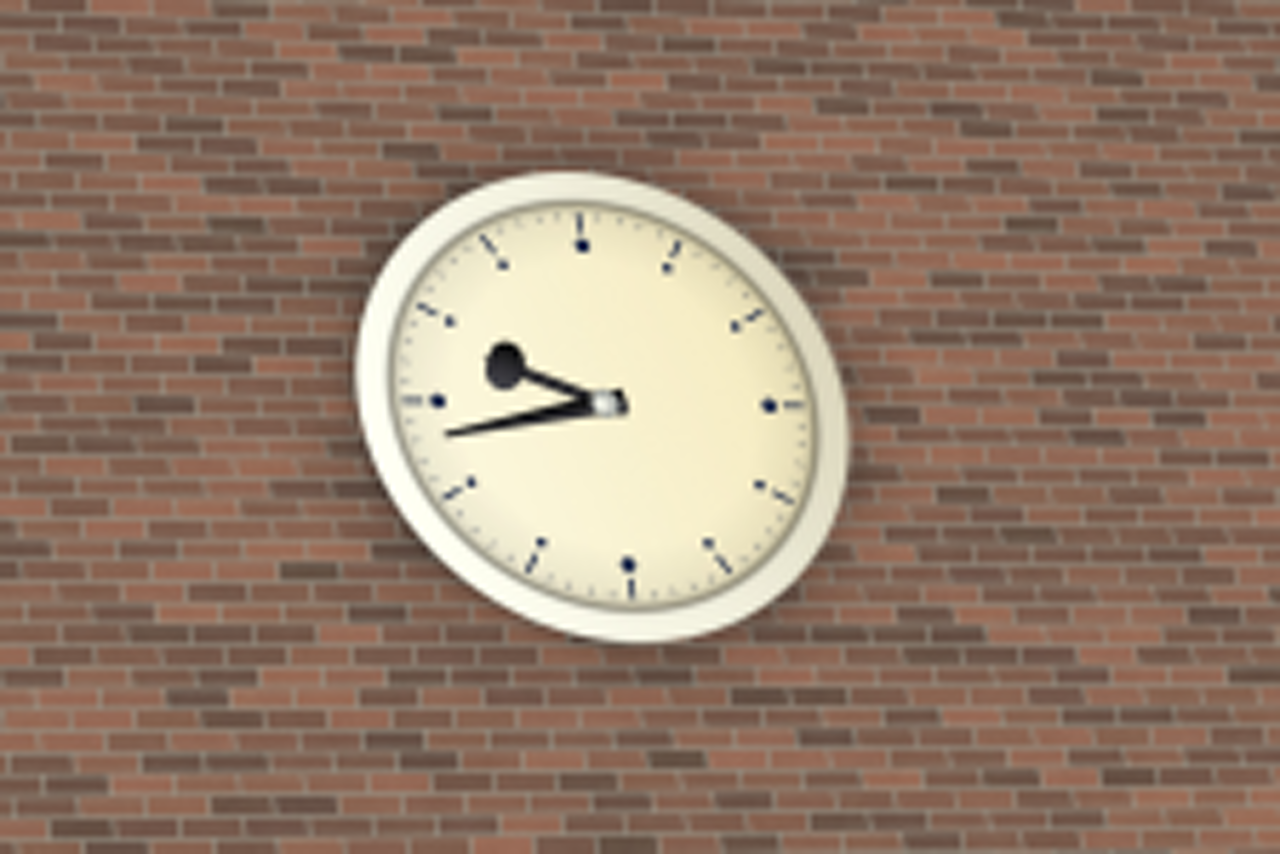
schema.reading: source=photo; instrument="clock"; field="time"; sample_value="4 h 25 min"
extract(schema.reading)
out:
9 h 43 min
